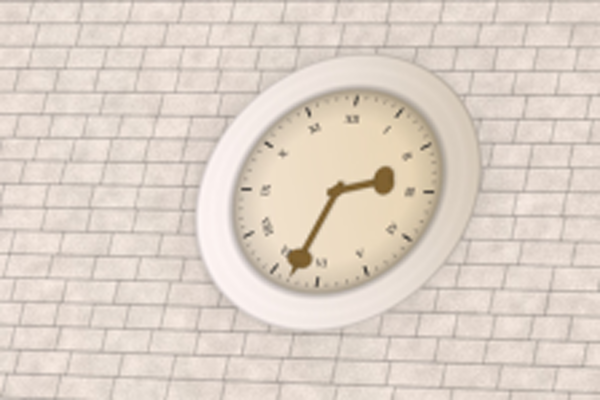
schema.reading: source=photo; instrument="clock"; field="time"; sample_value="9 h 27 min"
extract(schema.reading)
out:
2 h 33 min
